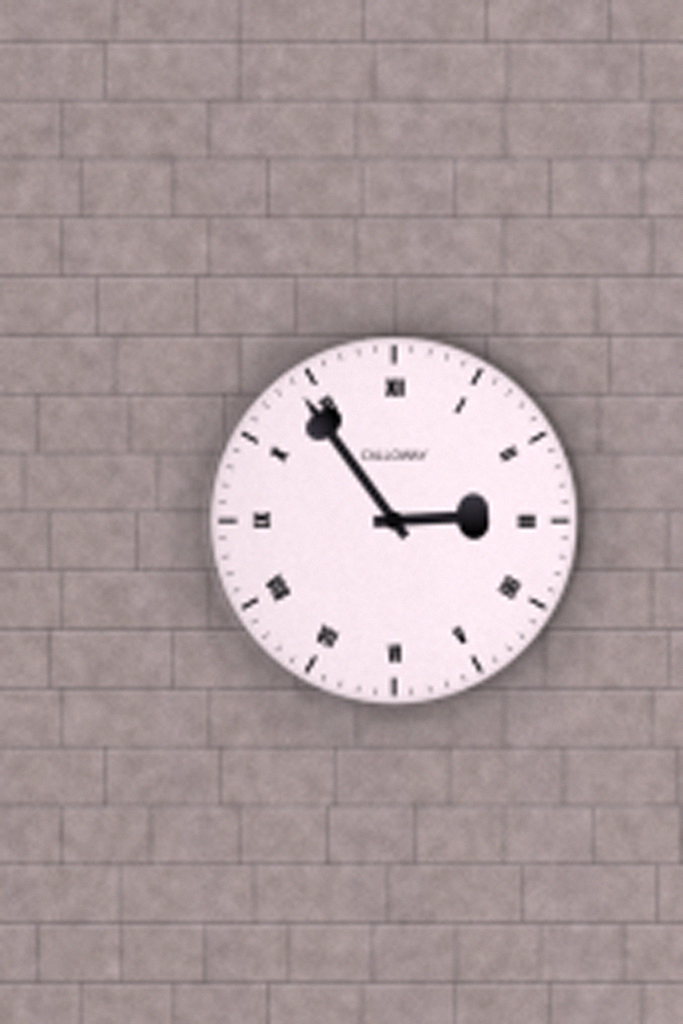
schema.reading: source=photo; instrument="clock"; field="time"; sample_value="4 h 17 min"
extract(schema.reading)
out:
2 h 54 min
